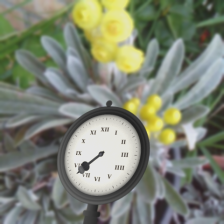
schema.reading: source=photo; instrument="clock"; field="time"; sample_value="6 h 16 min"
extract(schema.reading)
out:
7 h 38 min
